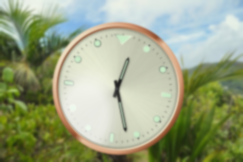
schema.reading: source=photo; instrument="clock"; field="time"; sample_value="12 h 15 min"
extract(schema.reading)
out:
12 h 27 min
